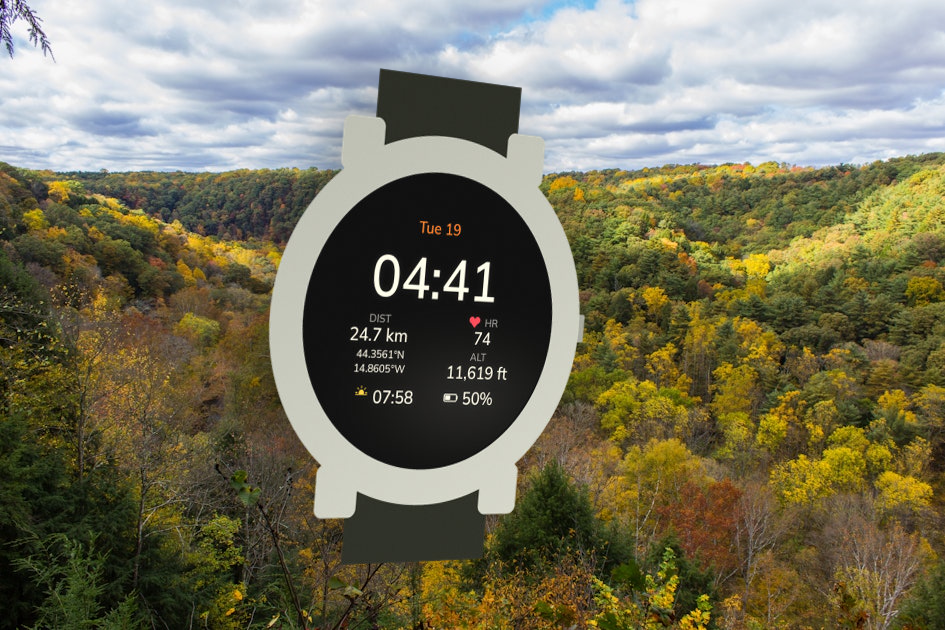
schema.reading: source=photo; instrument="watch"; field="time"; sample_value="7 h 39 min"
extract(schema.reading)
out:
4 h 41 min
